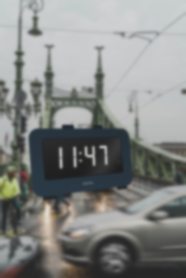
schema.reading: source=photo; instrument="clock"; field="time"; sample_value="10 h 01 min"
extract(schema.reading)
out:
11 h 47 min
